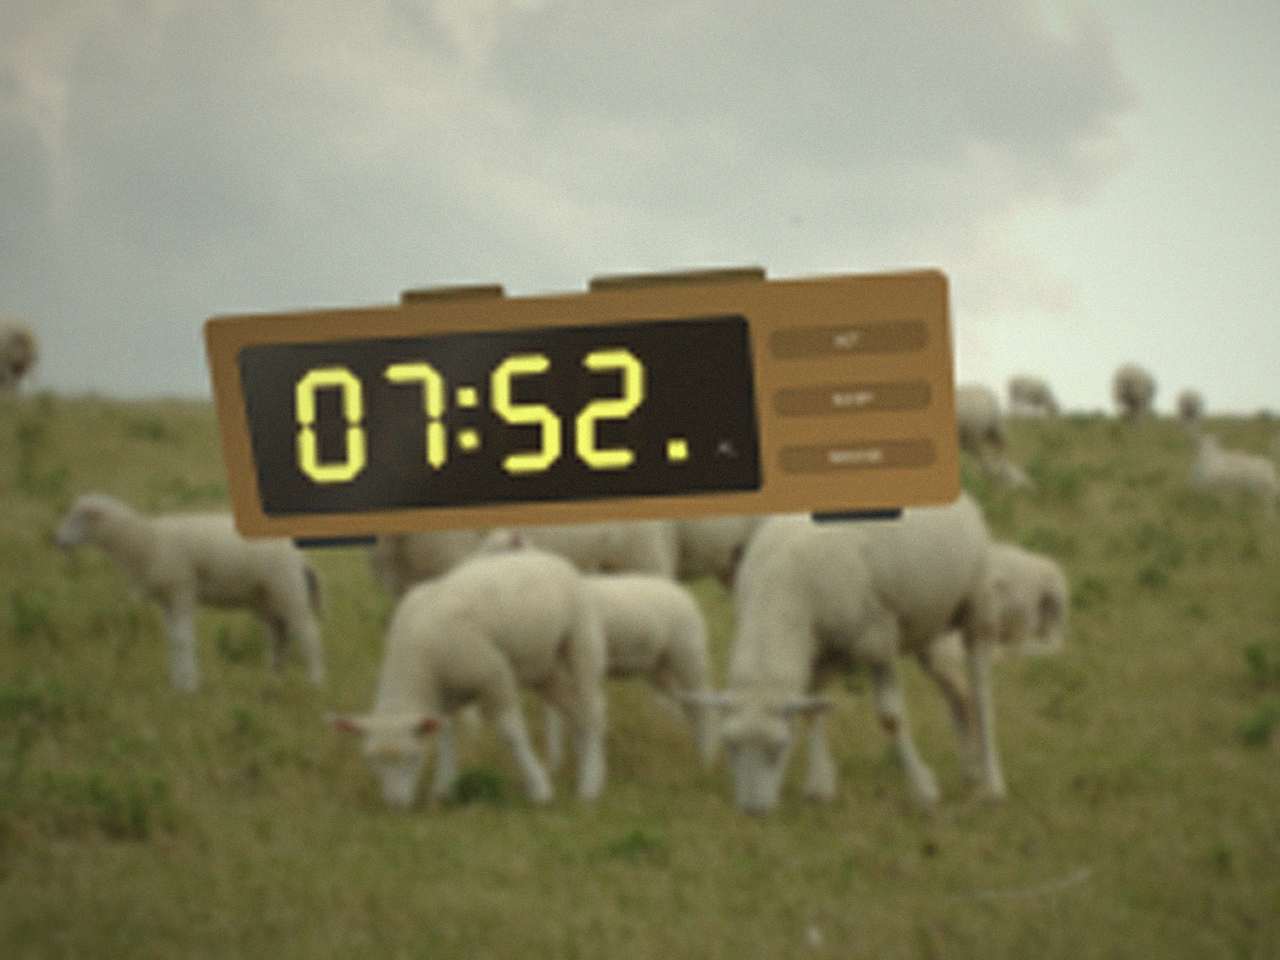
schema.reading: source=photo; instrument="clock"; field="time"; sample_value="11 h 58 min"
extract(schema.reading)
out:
7 h 52 min
